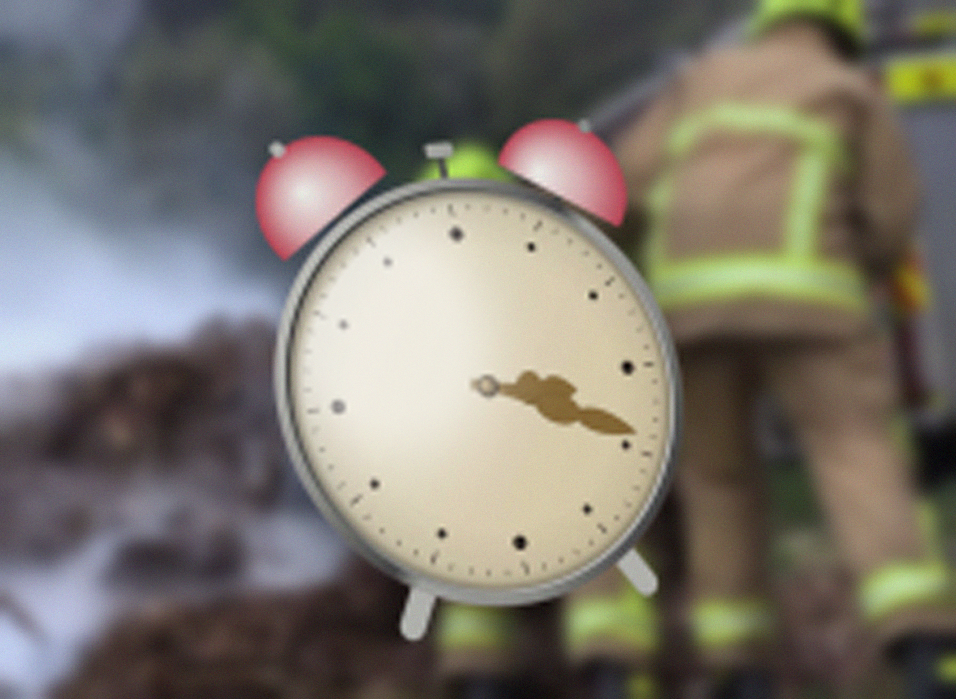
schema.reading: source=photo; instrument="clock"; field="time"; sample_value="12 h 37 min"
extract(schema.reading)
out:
3 h 19 min
